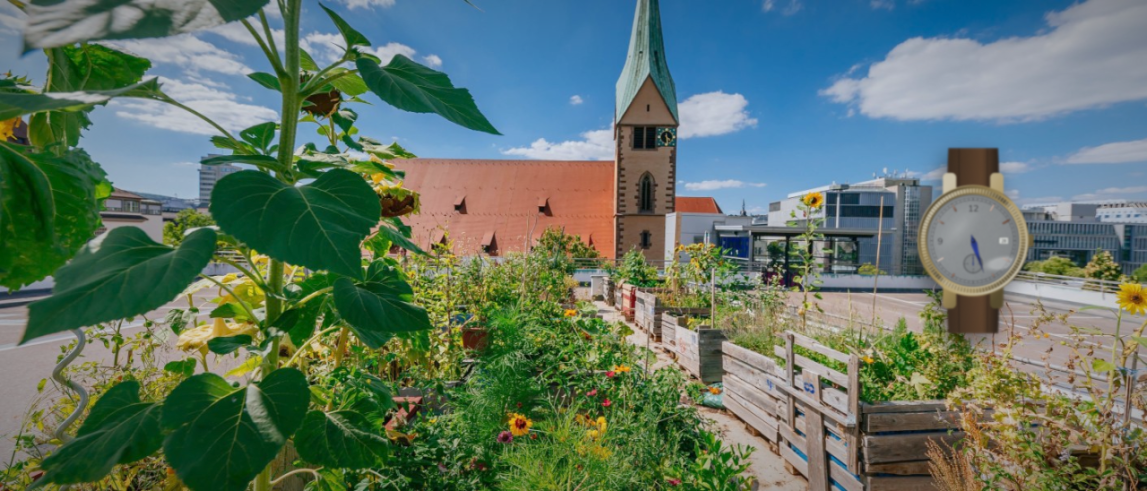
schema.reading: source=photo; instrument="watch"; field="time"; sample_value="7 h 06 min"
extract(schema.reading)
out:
5 h 27 min
